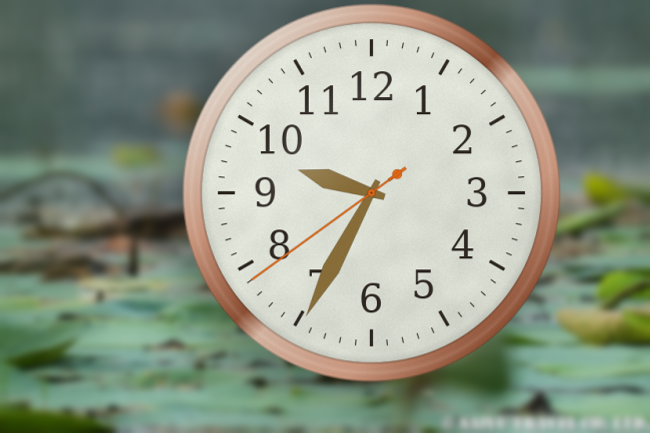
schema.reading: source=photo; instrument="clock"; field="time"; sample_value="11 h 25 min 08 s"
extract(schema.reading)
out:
9 h 34 min 39 s
